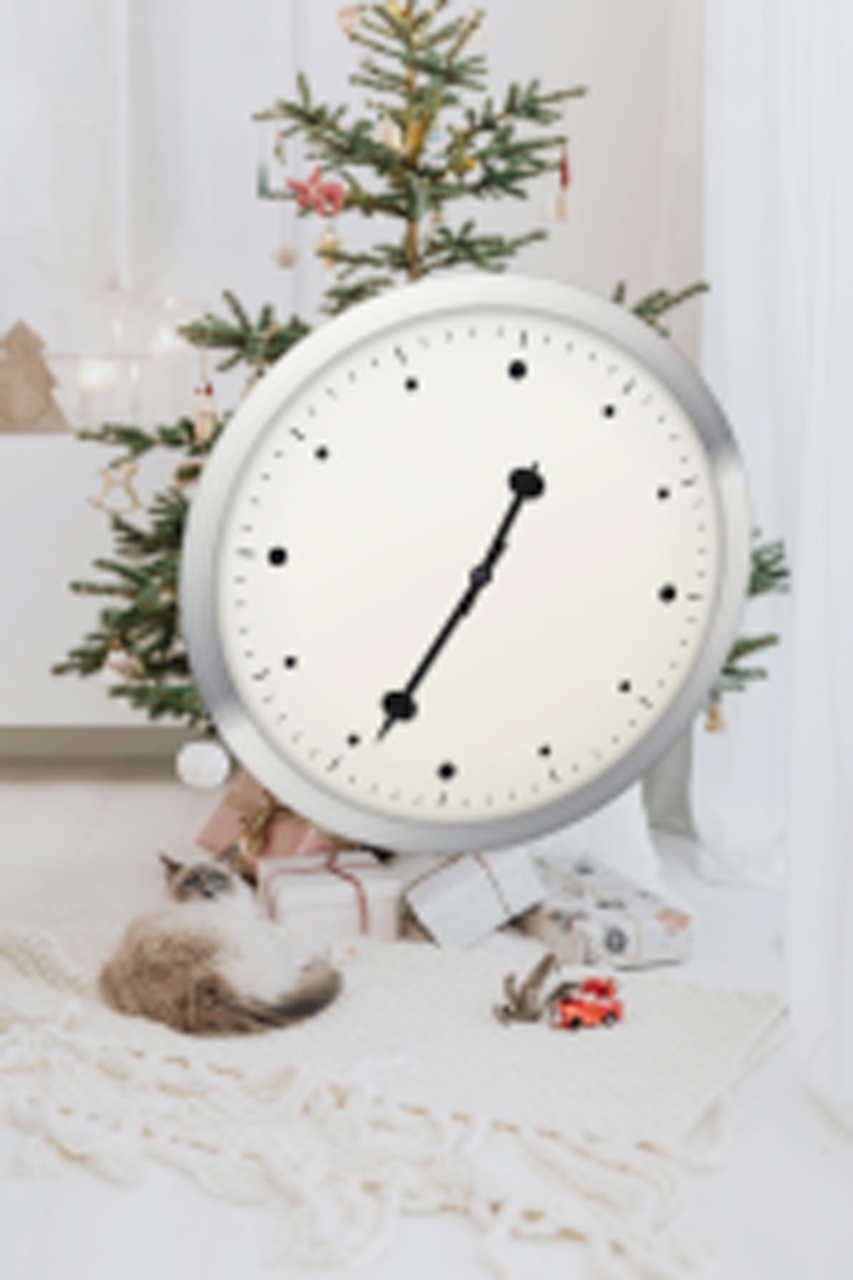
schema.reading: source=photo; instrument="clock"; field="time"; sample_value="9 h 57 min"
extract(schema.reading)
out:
12 h 34 min
